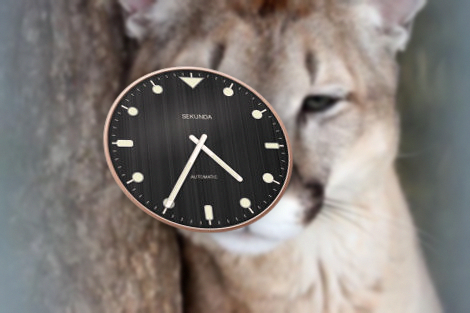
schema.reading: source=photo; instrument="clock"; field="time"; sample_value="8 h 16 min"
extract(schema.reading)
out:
4 h 35 min
